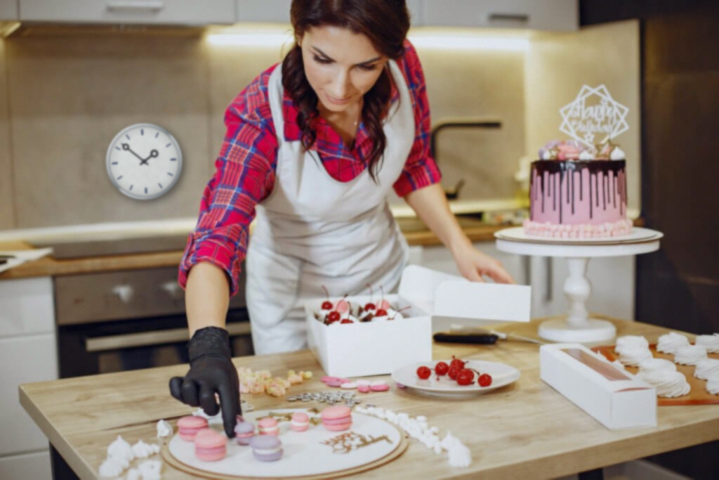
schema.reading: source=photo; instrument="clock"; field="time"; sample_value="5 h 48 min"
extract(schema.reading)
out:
1 h 52 min
